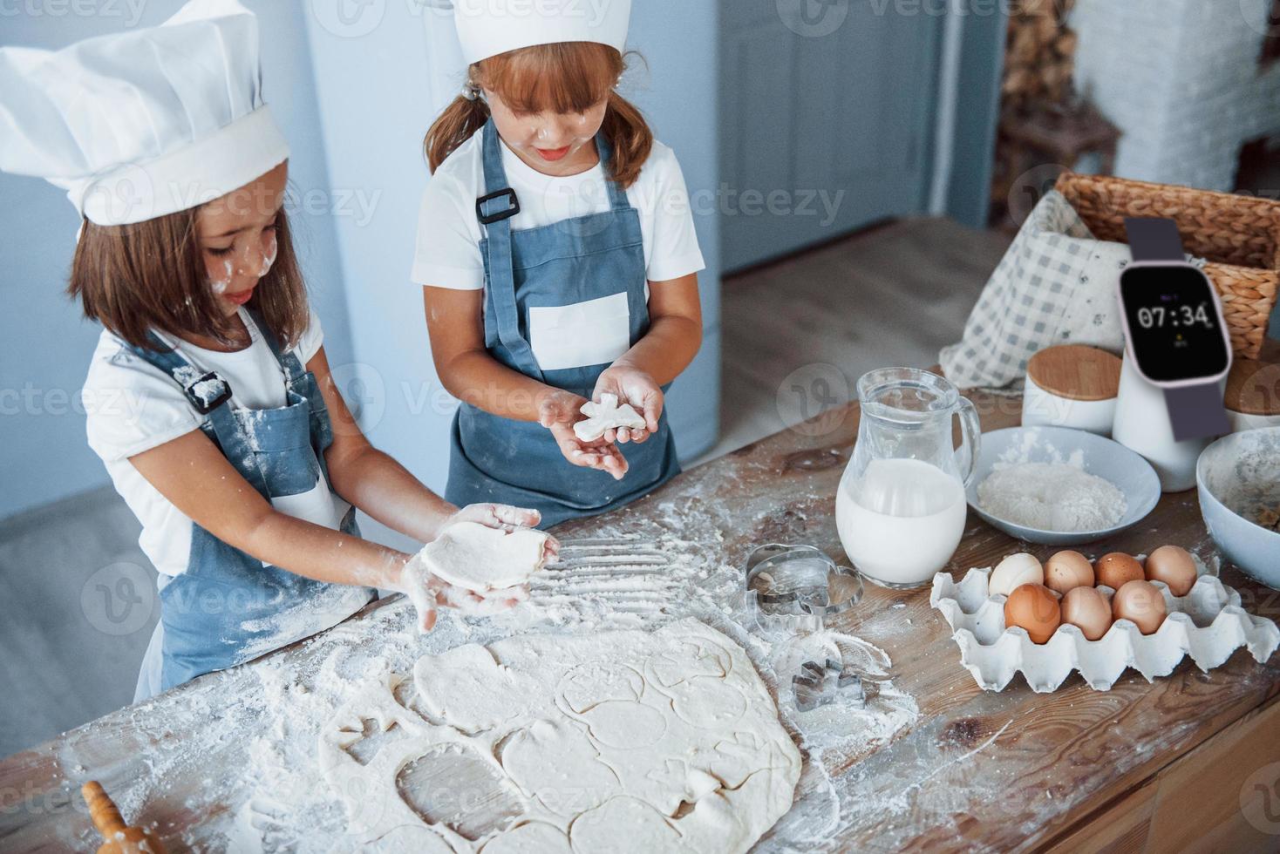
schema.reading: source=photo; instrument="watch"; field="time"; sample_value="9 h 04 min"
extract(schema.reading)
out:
7 h 34 min
